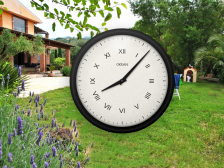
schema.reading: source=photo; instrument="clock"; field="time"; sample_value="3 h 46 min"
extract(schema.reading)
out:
8 h 07 min
